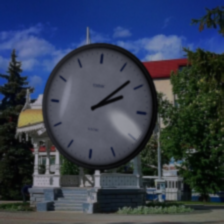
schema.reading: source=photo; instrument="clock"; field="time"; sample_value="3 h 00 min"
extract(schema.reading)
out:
2 h 08 min
